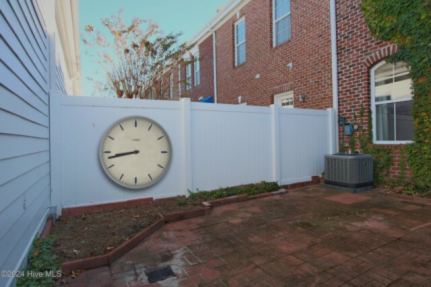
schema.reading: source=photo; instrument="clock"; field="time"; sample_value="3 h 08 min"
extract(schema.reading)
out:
8 h 43 min
